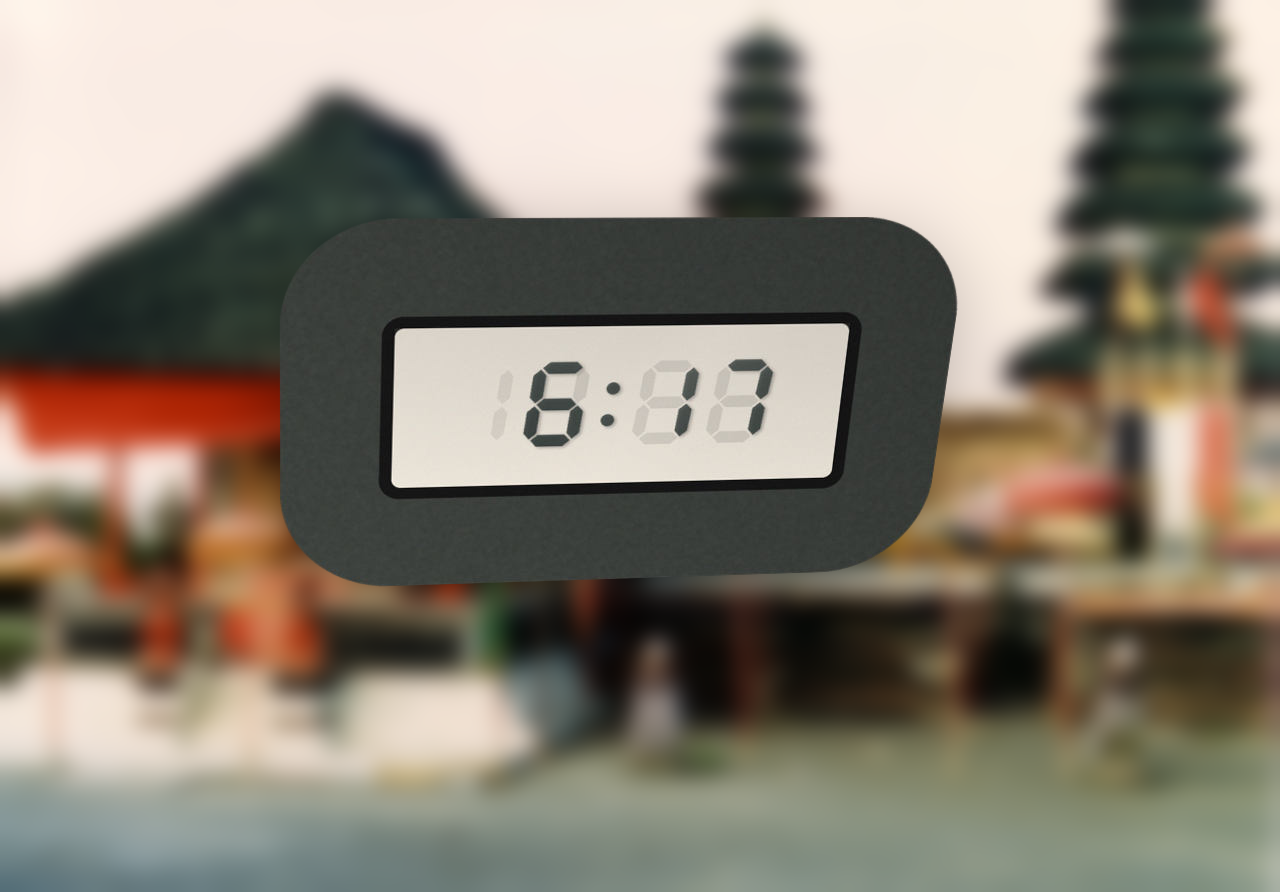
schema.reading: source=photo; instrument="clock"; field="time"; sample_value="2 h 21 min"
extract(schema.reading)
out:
6 h 17 min
